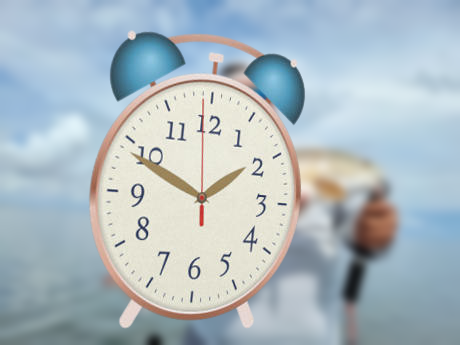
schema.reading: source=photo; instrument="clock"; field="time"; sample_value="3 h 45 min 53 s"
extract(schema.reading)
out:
1 h 48 min 59 s
